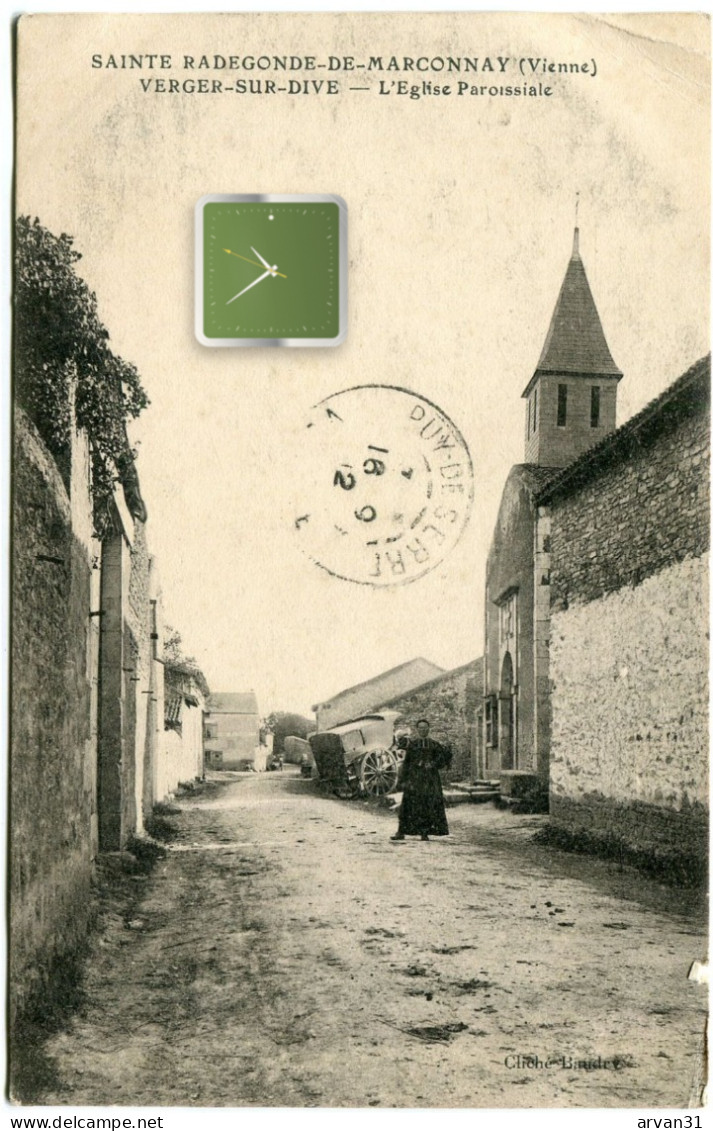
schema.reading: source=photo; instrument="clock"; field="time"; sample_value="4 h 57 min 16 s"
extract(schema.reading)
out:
10 h 38 min 49 s
